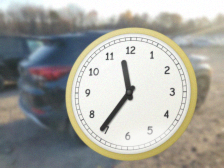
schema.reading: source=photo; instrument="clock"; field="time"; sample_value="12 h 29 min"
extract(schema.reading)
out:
11 h 36 min
